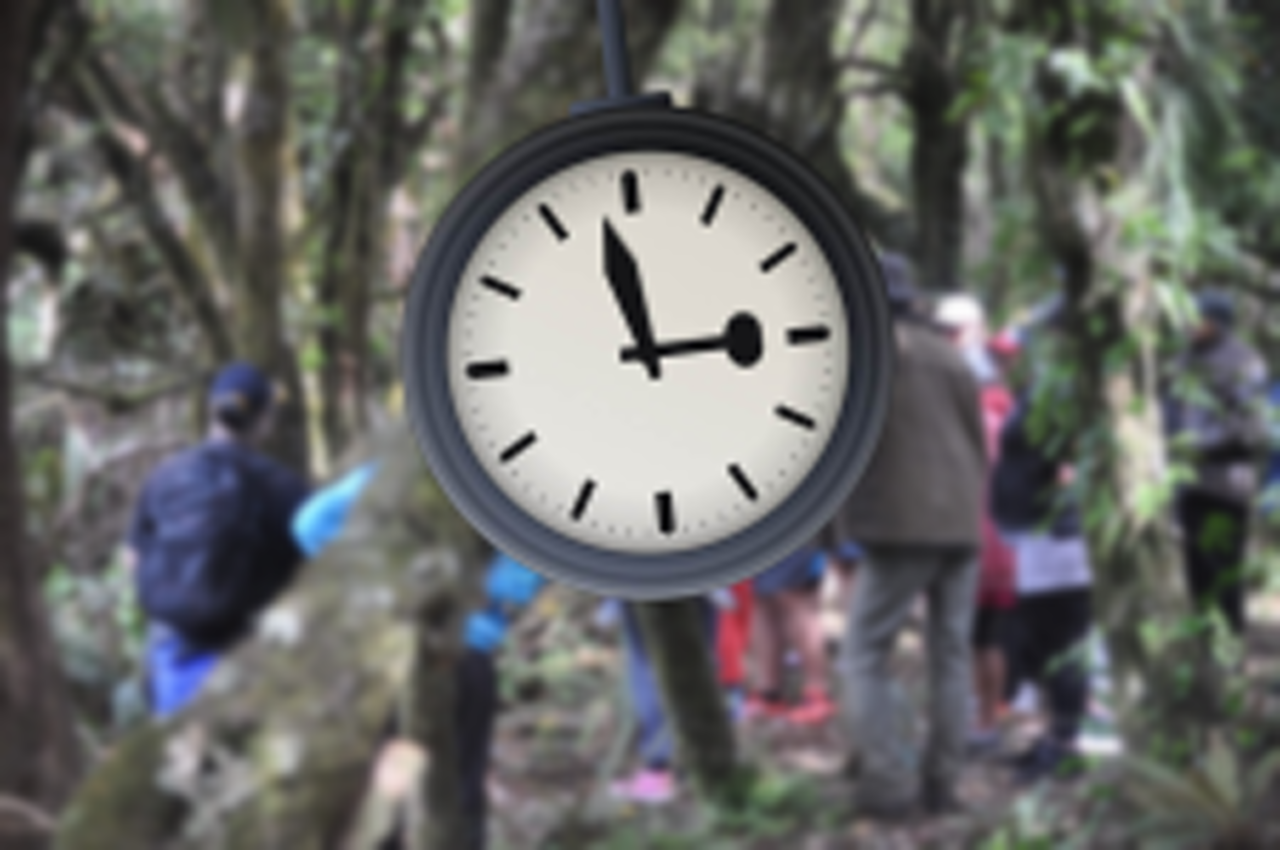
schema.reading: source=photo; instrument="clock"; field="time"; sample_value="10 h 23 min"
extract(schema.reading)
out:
2 h 58 min
